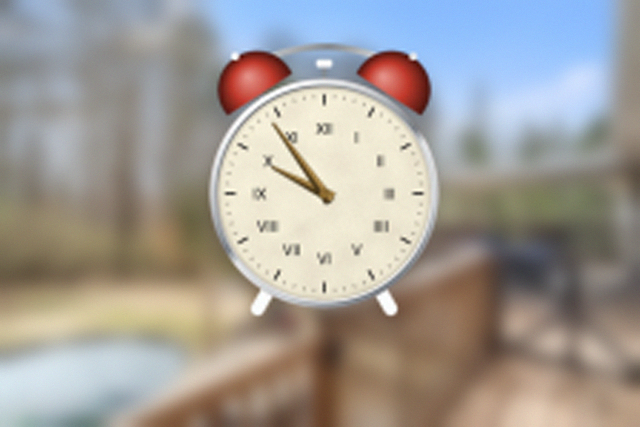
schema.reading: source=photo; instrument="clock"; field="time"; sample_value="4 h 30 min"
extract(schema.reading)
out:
9 h 54 min
